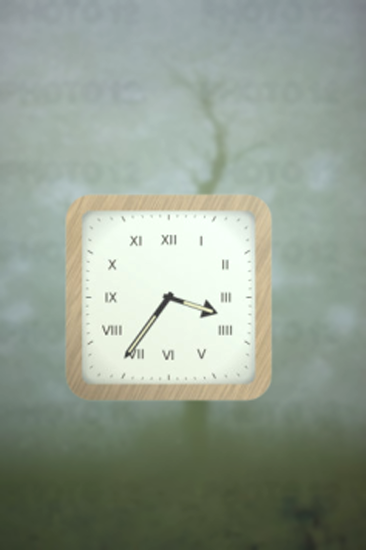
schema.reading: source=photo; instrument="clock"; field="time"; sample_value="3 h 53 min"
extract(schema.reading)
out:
3 h 36 min
